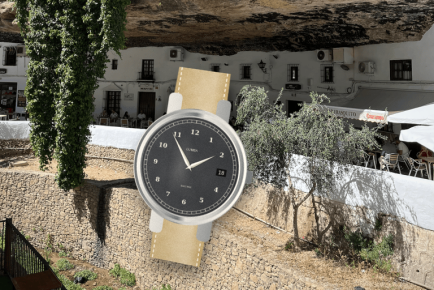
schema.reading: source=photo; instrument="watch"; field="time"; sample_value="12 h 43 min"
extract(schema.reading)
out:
1 h 54 min
